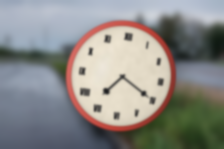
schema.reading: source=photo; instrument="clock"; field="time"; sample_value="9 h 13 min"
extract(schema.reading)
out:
7 h 20 min
